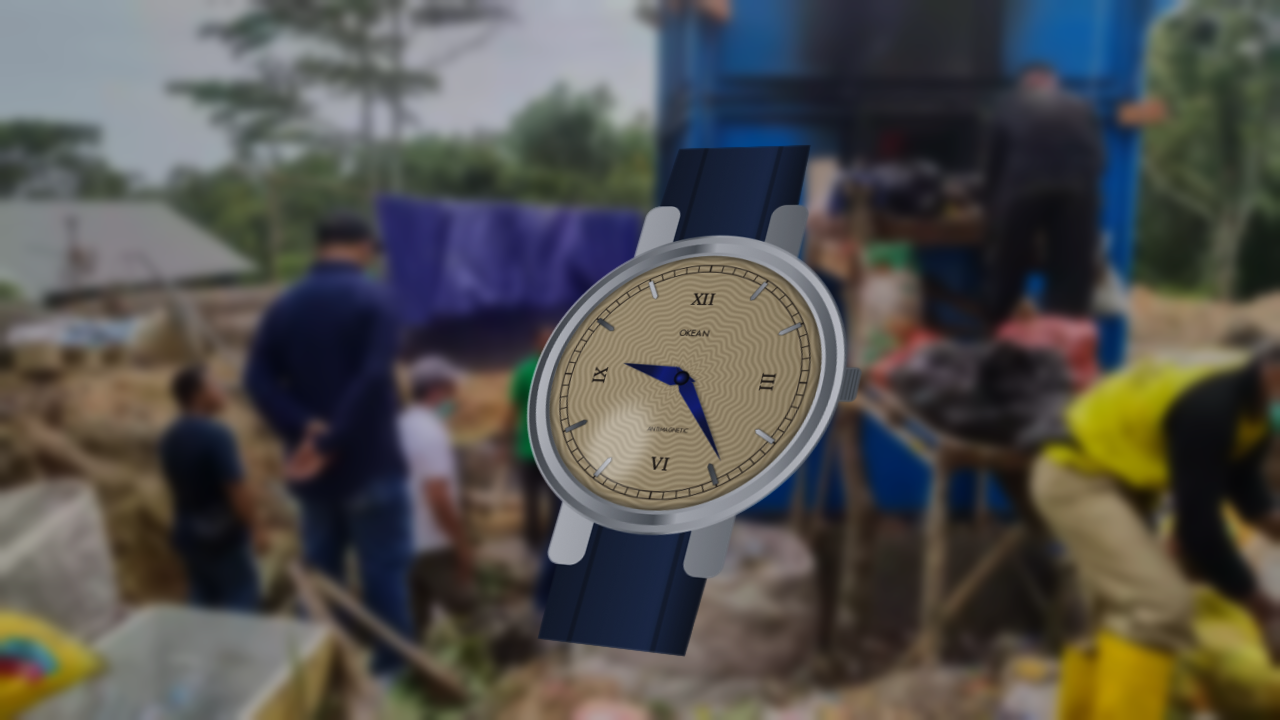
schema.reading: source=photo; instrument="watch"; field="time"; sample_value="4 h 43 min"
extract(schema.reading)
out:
9 h 24 min
